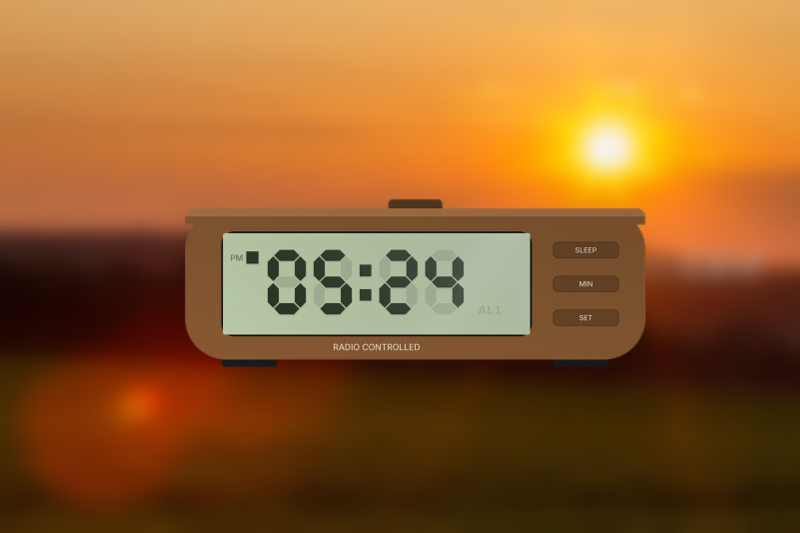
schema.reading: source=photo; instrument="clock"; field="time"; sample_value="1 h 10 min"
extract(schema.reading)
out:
5 h 24 min
